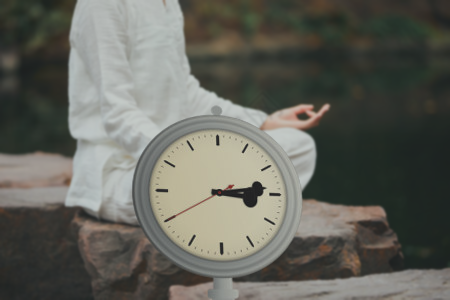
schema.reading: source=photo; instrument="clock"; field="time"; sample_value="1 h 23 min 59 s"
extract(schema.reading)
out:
3 h 13 min 40 s
